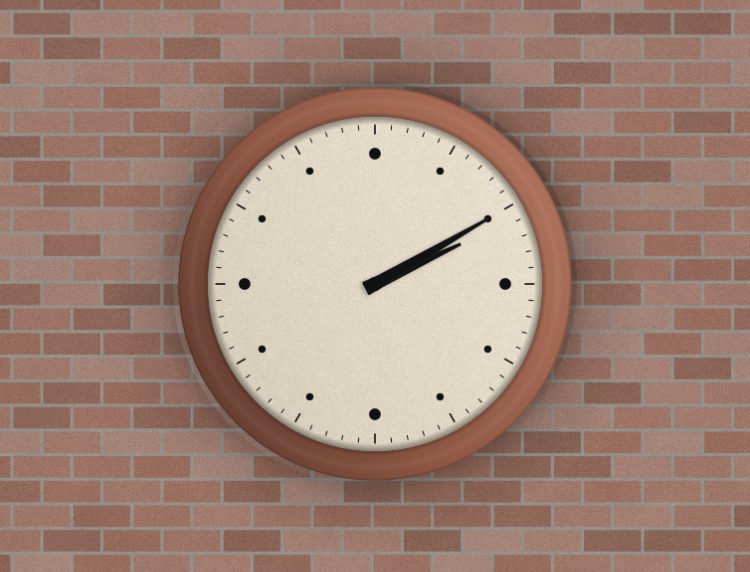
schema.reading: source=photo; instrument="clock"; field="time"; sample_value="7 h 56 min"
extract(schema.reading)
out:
2 h 10 min
